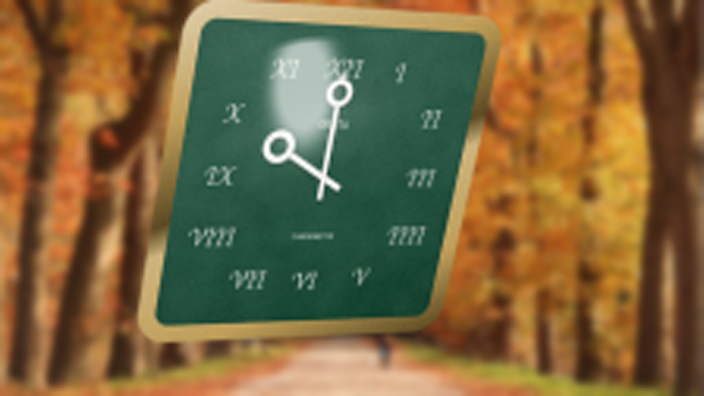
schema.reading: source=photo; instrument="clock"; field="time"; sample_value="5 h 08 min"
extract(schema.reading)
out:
10 h 00 min
